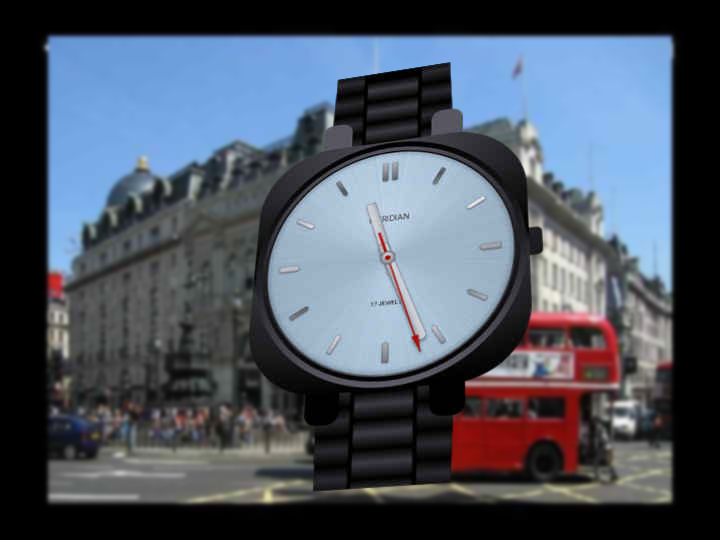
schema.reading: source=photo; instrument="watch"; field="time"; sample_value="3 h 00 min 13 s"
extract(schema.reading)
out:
11 h 26 min 27 s
